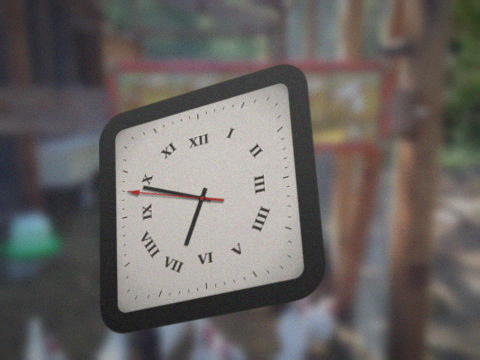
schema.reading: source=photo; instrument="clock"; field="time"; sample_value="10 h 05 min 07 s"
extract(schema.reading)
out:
6 h 48 min 48 s
